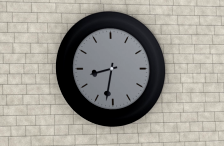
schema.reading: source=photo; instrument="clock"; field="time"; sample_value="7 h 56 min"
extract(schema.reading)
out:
8 h 32 min
